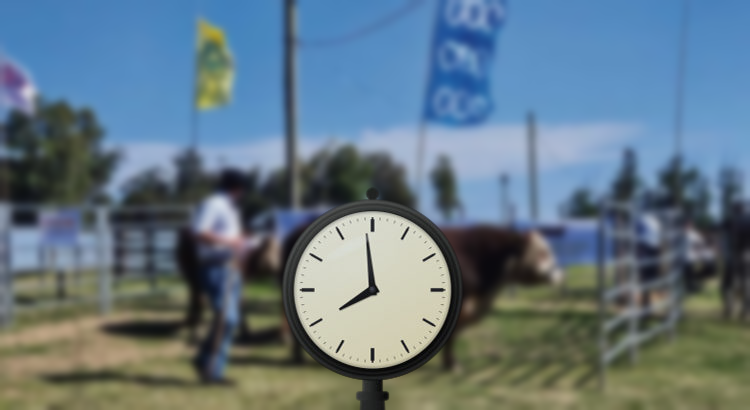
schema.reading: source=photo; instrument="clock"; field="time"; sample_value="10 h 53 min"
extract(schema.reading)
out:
7 h 59 min
